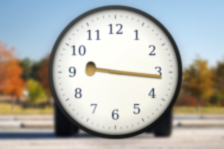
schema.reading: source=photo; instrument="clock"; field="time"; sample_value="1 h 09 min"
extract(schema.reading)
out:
9 h 16 min
